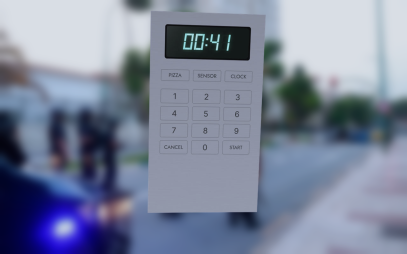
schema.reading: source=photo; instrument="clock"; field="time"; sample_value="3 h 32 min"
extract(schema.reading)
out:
0 h 41 min
